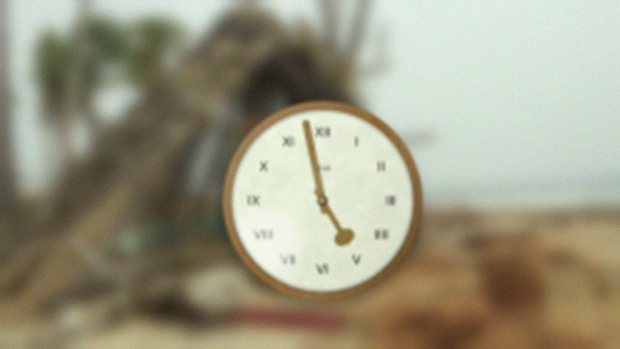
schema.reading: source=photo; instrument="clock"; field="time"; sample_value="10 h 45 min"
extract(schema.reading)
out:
4 h 58 min
